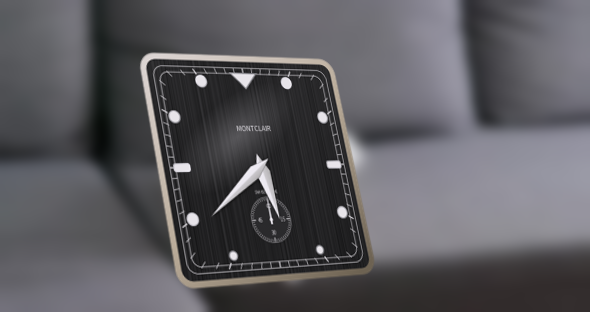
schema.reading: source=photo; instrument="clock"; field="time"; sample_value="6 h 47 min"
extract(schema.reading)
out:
5 h 39 min
